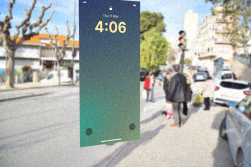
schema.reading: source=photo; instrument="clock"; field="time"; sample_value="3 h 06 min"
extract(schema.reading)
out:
4 h 06 min
